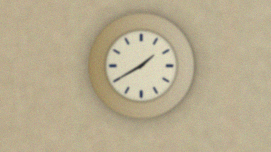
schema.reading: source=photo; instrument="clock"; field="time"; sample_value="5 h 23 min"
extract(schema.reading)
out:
1 h 40 min
